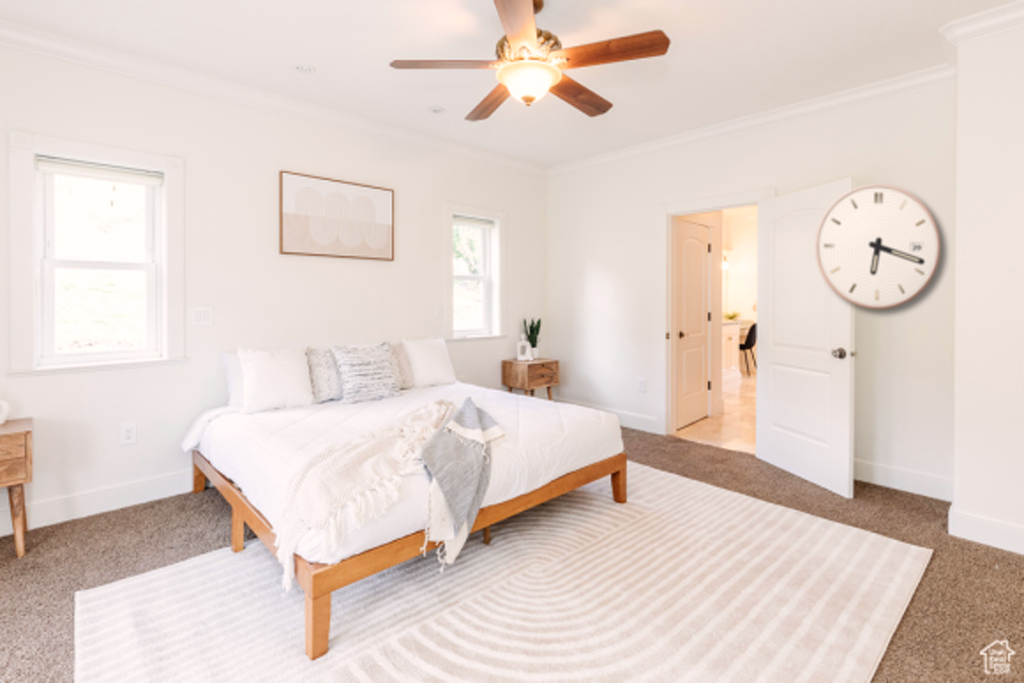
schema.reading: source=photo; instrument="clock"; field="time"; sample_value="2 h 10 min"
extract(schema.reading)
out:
6 h 18 min
